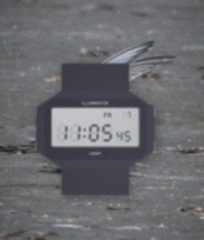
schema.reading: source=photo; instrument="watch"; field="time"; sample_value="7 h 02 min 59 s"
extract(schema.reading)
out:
11 h 05 min 45 s
